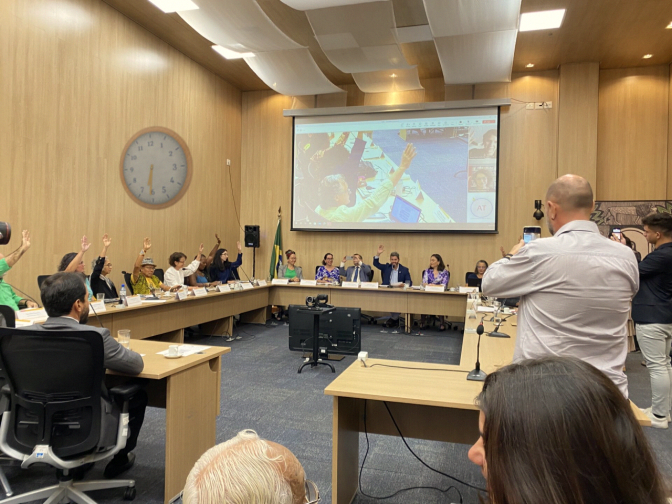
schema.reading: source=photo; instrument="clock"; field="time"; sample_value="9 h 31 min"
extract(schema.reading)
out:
6 h 31 min
